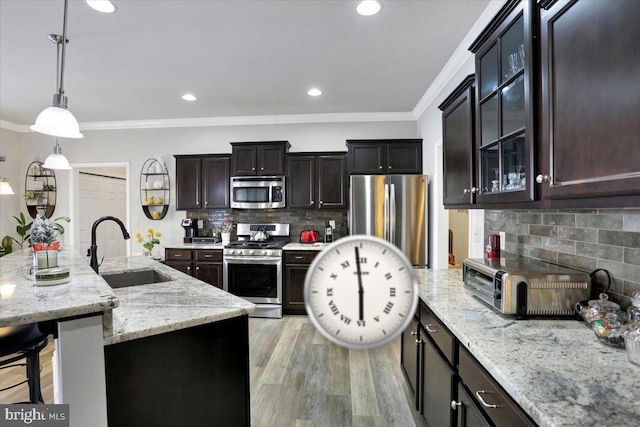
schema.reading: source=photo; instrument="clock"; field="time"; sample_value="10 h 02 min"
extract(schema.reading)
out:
5 h 59 min
